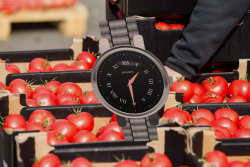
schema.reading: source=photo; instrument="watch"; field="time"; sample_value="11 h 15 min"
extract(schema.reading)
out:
1 h 30 min
